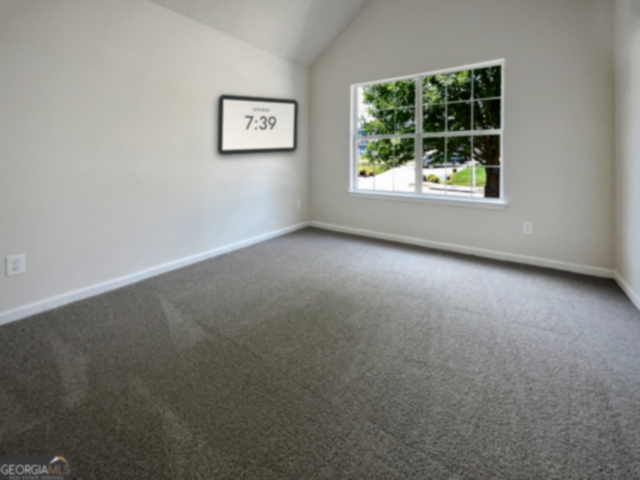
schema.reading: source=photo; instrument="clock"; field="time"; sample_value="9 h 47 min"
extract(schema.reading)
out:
7 h 39 min
